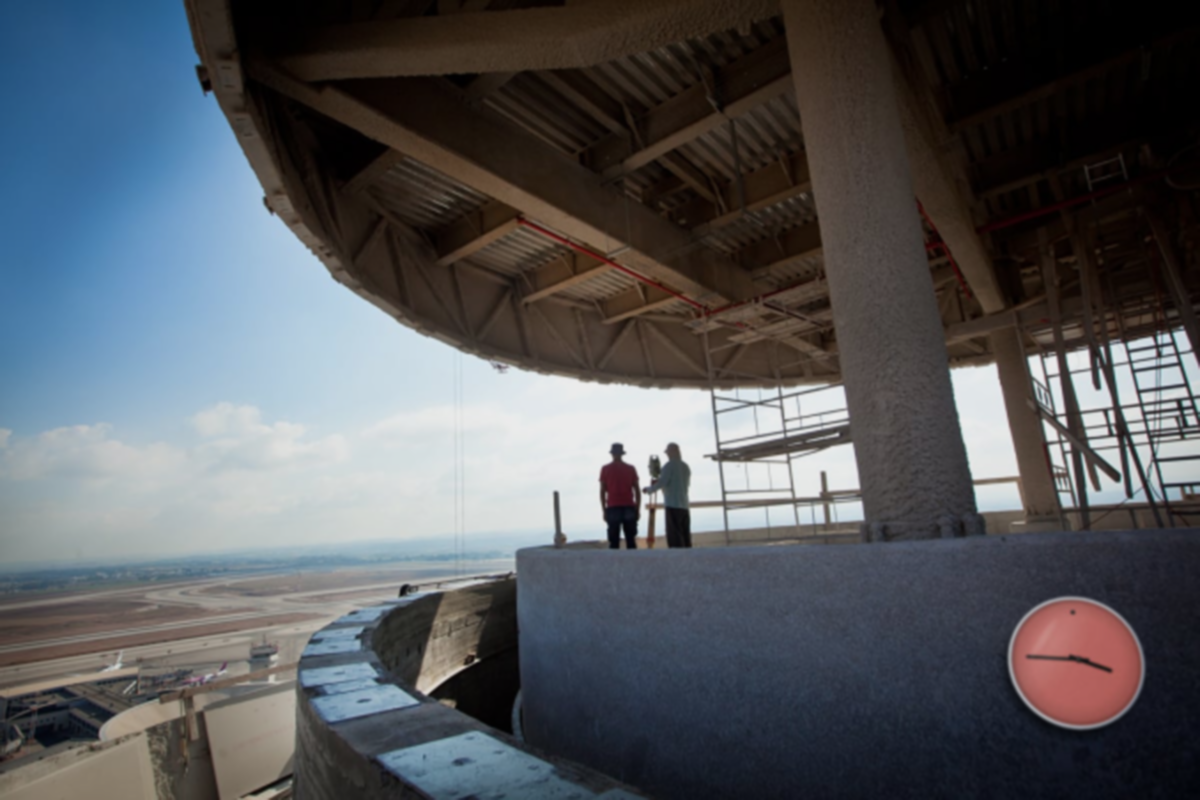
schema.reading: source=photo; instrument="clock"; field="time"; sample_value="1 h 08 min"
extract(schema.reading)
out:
3 h 46 min
